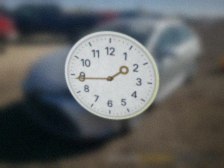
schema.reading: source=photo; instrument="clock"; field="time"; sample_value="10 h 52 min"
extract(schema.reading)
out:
1 h 44 min
